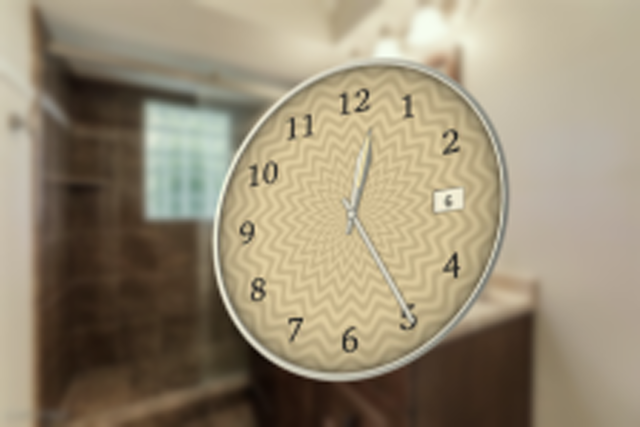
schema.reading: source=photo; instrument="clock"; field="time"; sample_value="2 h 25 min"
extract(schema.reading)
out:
12 h 25 min
